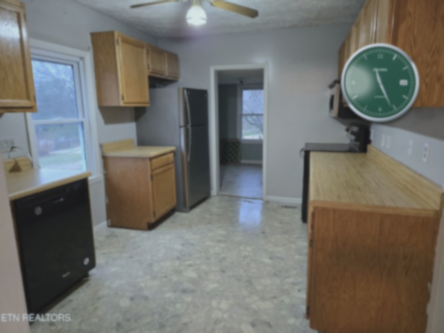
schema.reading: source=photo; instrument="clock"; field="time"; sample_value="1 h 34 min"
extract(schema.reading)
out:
11 h 26 min
